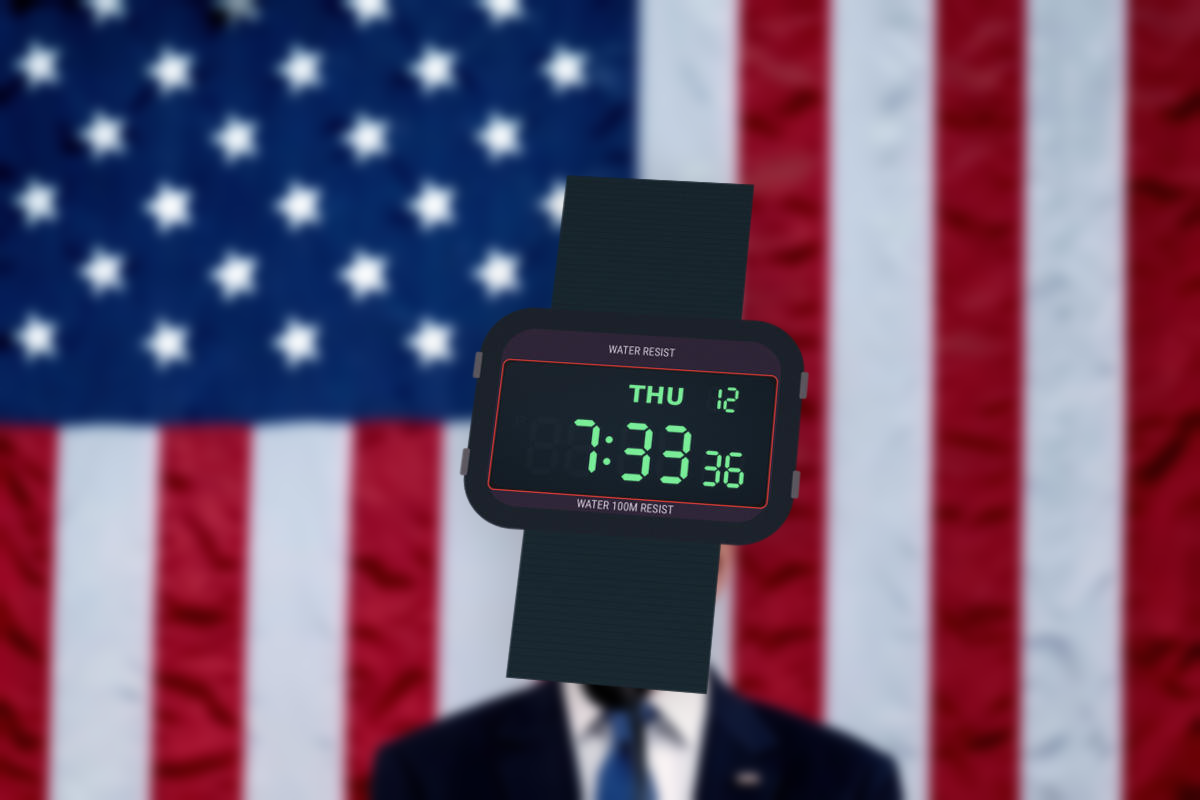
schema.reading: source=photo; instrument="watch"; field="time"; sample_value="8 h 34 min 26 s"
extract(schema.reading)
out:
7 h 33 min 36 s
